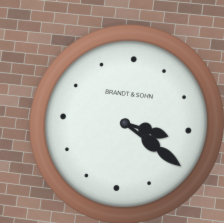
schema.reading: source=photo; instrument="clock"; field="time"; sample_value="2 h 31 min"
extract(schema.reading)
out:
3 h 20 min
